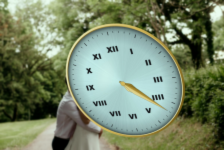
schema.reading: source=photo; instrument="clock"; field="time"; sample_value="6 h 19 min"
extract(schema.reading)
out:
4 h 22 min
